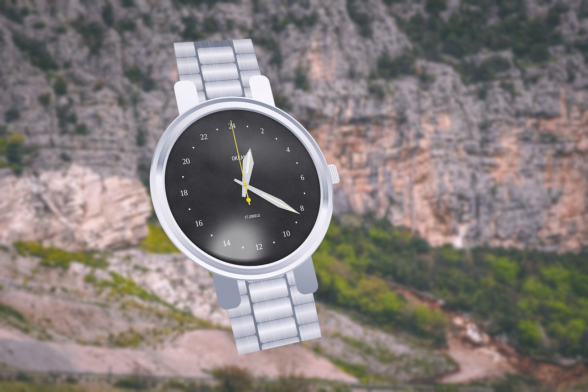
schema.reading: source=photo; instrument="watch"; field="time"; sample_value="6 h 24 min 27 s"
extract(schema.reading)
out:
1 h 21 min 00 s
